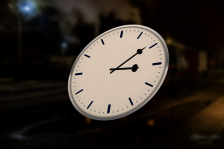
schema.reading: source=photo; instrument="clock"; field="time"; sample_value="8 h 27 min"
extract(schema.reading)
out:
3 h 09 min
